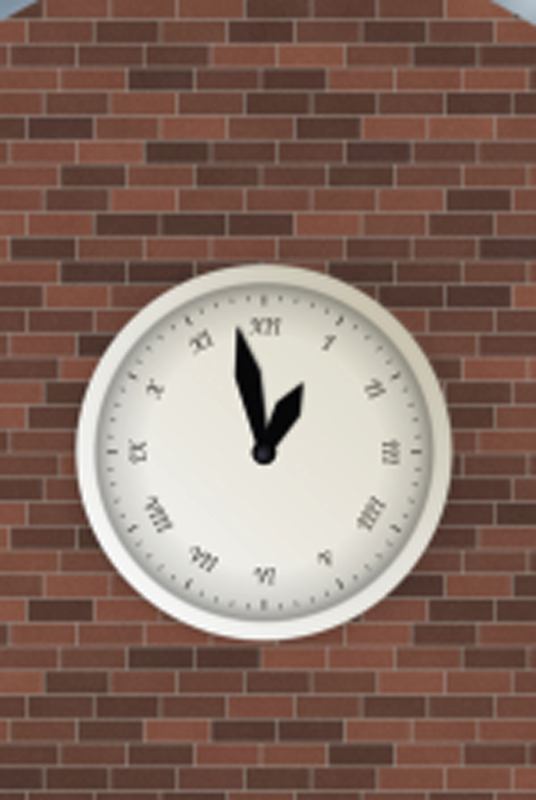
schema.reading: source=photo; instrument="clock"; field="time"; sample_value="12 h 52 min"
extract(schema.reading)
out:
12 h 58 min
